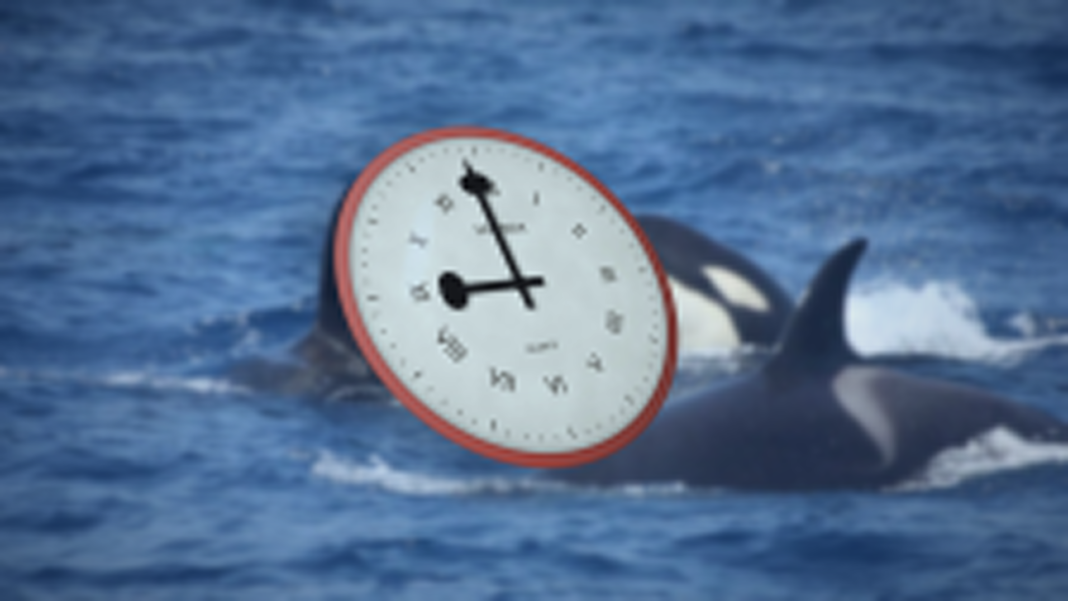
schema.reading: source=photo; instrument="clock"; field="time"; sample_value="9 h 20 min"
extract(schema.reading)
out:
8 h 59 min
